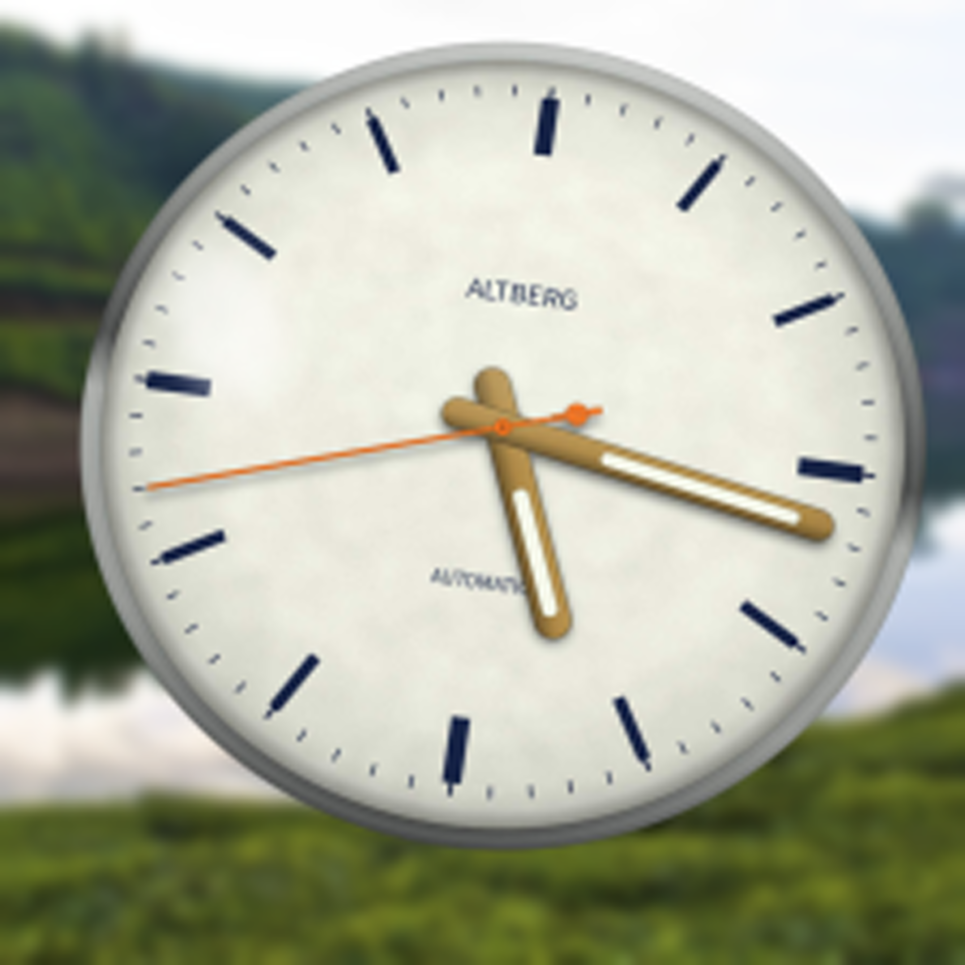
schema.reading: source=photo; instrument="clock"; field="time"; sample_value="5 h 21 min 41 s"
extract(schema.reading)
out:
5 h 16 min 42 s
